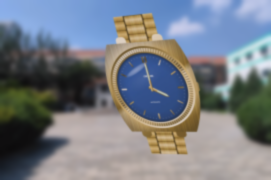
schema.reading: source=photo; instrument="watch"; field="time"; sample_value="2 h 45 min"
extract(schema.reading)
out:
4 h 00 min
